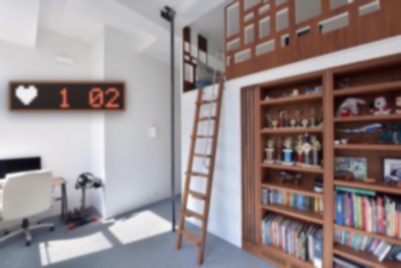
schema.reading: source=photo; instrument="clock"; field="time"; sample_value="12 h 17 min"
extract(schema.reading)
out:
1 h 02 min
